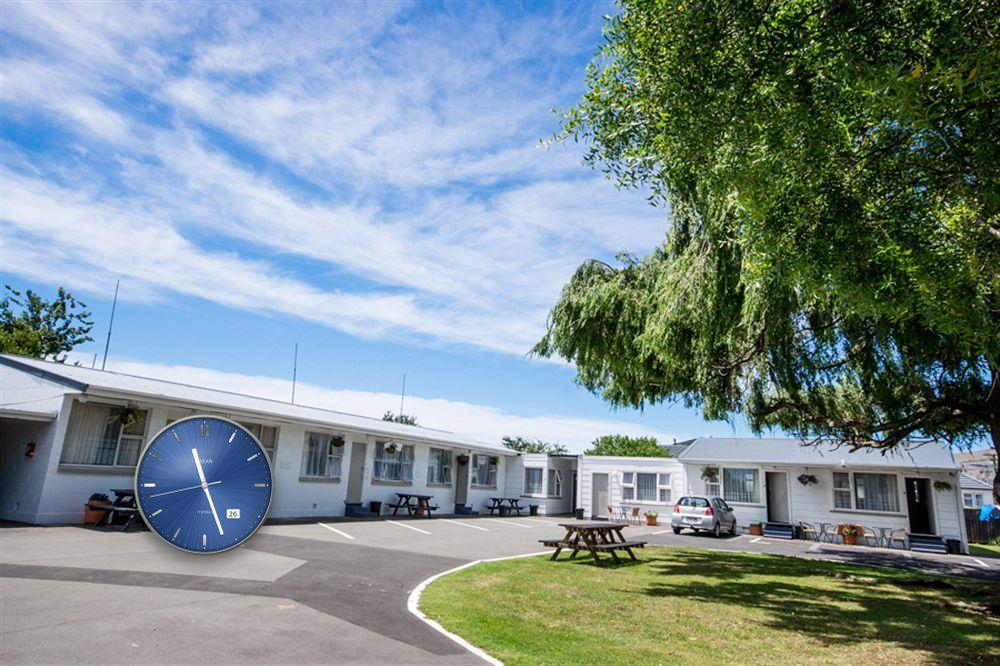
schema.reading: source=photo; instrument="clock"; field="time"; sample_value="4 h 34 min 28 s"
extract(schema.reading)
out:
11 h 26 min 43 s
